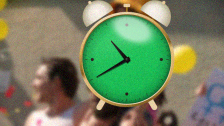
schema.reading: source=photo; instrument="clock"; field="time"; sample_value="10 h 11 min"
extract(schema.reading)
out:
10 h 40 min
